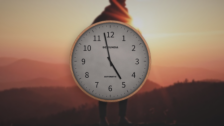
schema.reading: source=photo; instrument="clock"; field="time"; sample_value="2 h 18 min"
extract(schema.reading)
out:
4 h 58 min
